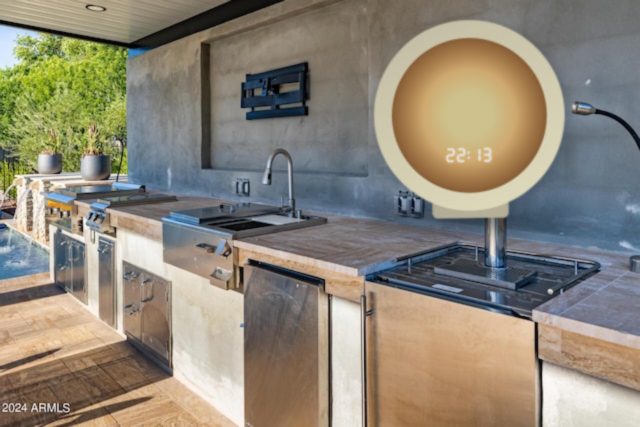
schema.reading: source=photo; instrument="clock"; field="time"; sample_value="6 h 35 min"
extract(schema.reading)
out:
22 h 13 min
